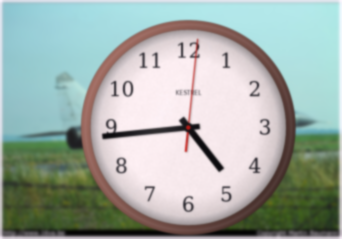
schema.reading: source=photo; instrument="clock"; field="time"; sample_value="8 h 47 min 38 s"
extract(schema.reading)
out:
4 h 44 min 01 s
